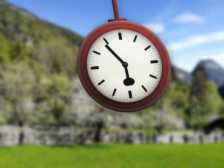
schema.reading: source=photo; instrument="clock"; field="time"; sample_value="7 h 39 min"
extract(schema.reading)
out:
5 h 54 min
